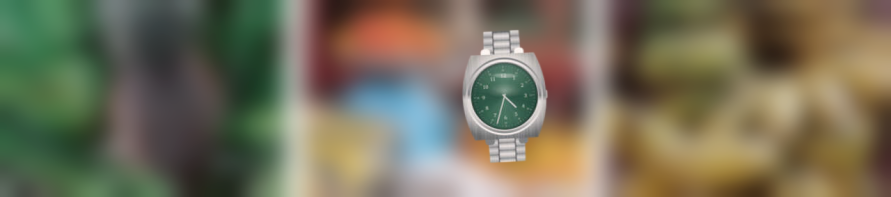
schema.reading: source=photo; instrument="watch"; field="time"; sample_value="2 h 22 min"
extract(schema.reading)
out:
4 h 33 min
